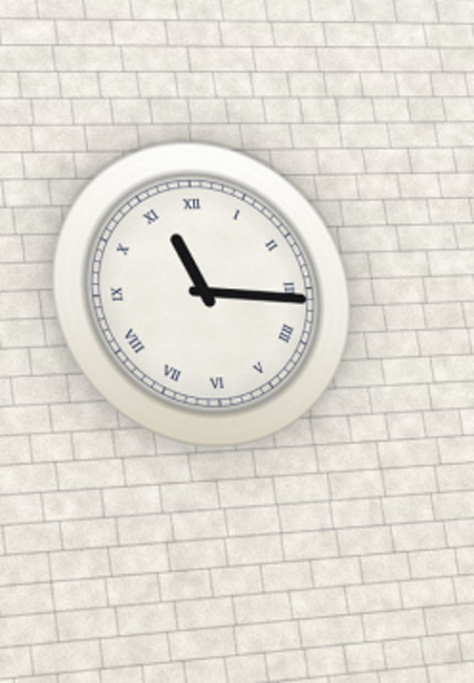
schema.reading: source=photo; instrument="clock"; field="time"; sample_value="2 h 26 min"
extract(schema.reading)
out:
11 h 16 min
